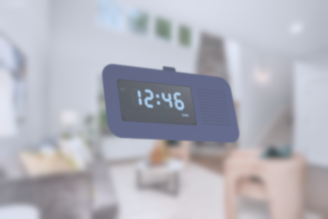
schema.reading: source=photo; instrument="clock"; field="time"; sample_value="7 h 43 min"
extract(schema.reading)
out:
12 h 46 min
